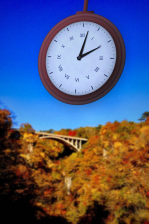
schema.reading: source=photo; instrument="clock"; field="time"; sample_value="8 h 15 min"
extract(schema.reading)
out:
2 h 02 min
